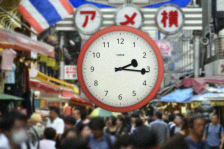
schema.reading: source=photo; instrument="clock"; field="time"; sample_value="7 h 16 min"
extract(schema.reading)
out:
2 h 16 min
